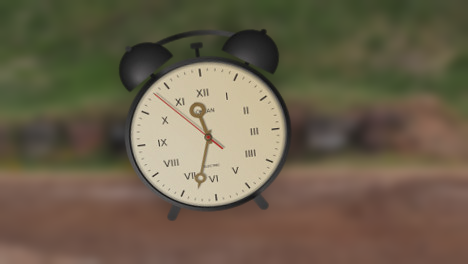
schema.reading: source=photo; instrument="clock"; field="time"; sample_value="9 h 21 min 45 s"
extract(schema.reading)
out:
11 h 32 min 53 s
